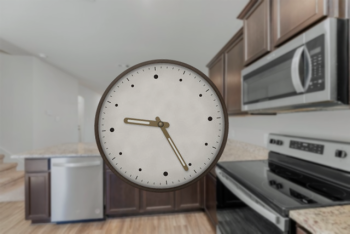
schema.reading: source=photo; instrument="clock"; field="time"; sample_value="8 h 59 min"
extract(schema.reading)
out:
9 h 26 min
